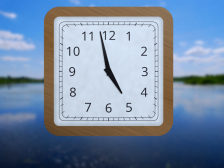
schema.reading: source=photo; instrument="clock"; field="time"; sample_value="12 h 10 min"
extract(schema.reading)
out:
4 h 58 min
